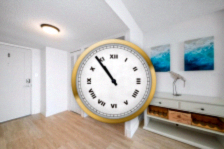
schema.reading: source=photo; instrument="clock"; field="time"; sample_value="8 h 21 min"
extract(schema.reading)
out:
10 h 54 min
